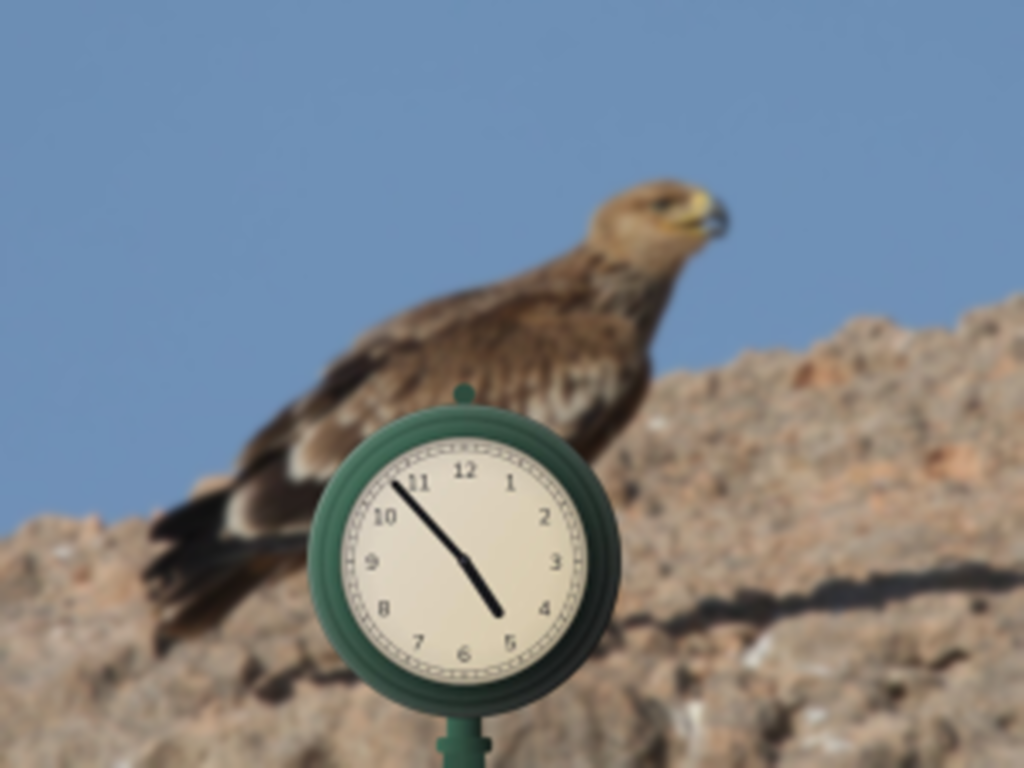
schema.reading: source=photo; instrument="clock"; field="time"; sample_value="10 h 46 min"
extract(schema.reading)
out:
4 h 53 min
